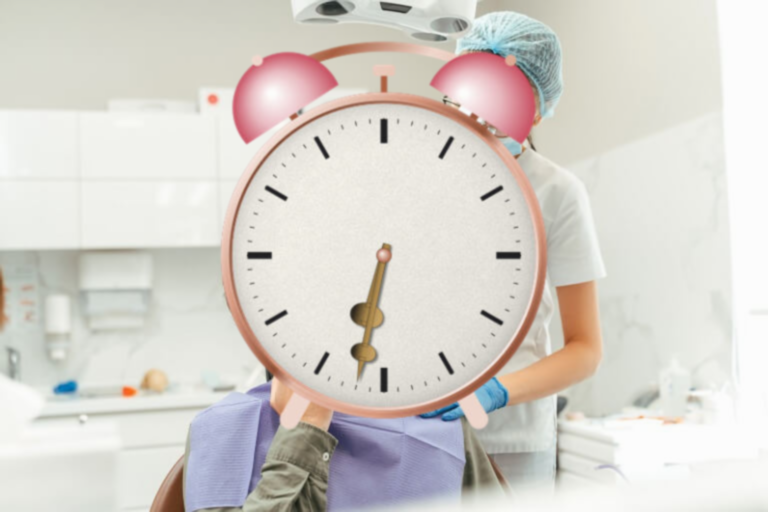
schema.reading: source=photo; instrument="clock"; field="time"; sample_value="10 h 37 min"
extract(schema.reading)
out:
6 h 32 min
